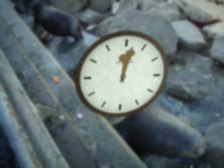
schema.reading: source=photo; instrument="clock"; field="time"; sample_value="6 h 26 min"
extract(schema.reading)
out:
12 h 02 min
